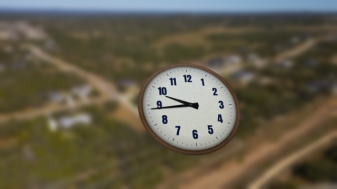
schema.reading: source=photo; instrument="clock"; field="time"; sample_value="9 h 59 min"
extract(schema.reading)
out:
9 h 44 min
